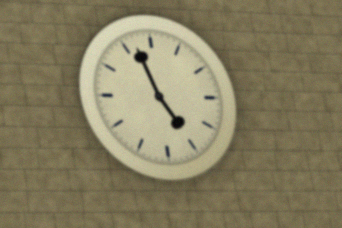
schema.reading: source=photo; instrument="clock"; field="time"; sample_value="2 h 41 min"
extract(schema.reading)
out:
4 h 57 min
